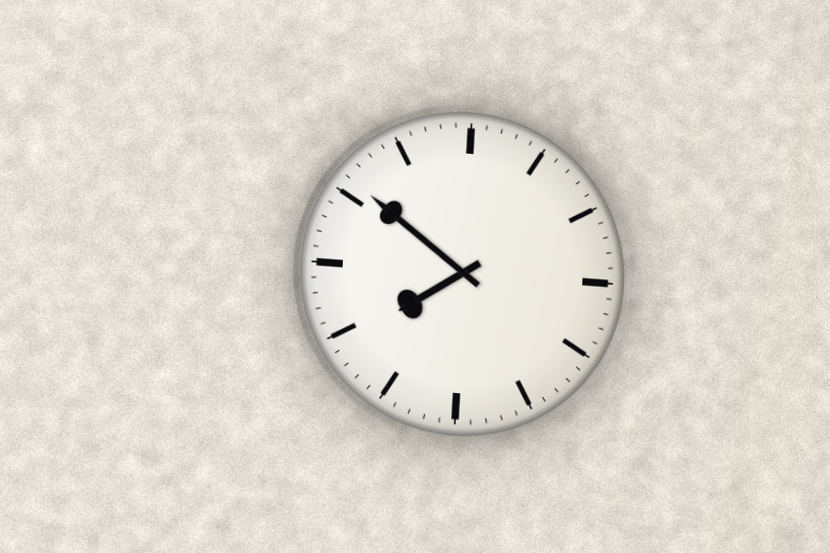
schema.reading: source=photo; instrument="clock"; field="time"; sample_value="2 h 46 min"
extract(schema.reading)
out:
7 h 51 min
